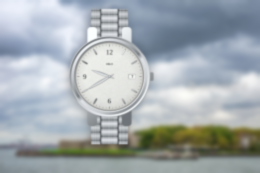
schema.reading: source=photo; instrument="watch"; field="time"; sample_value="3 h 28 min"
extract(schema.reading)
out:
9 h 40 min
